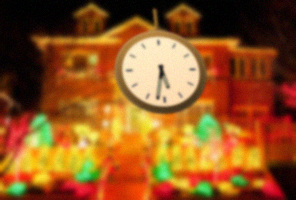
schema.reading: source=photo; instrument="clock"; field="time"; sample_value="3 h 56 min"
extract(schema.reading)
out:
5 h 32 min
